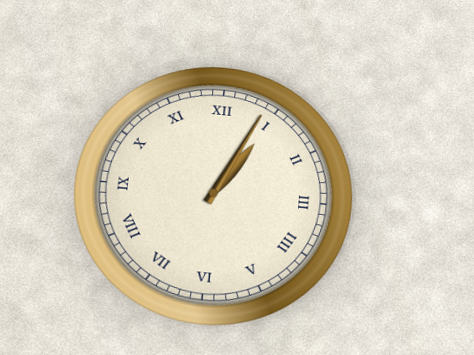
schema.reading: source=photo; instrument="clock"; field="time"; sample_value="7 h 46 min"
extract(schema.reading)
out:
1 h 04 min
